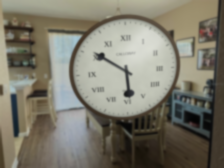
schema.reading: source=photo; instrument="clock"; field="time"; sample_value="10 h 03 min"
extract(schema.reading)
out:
5 h 51 min
